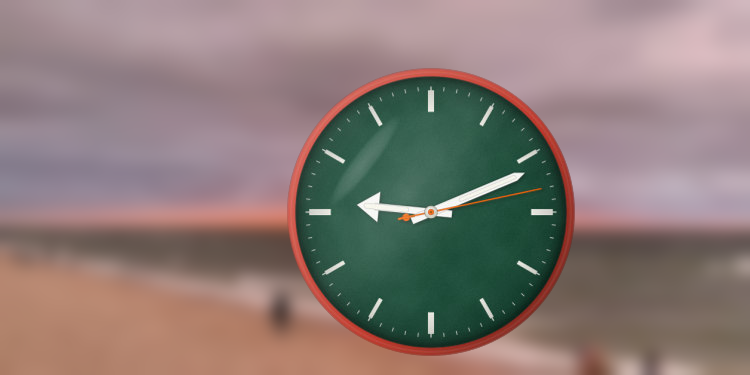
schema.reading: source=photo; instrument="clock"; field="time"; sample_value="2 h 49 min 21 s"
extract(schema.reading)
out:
9 h 11 min 13 s
